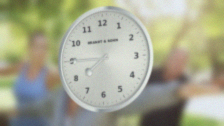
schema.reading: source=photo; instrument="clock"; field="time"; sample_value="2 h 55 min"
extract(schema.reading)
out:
7 h 45 min
